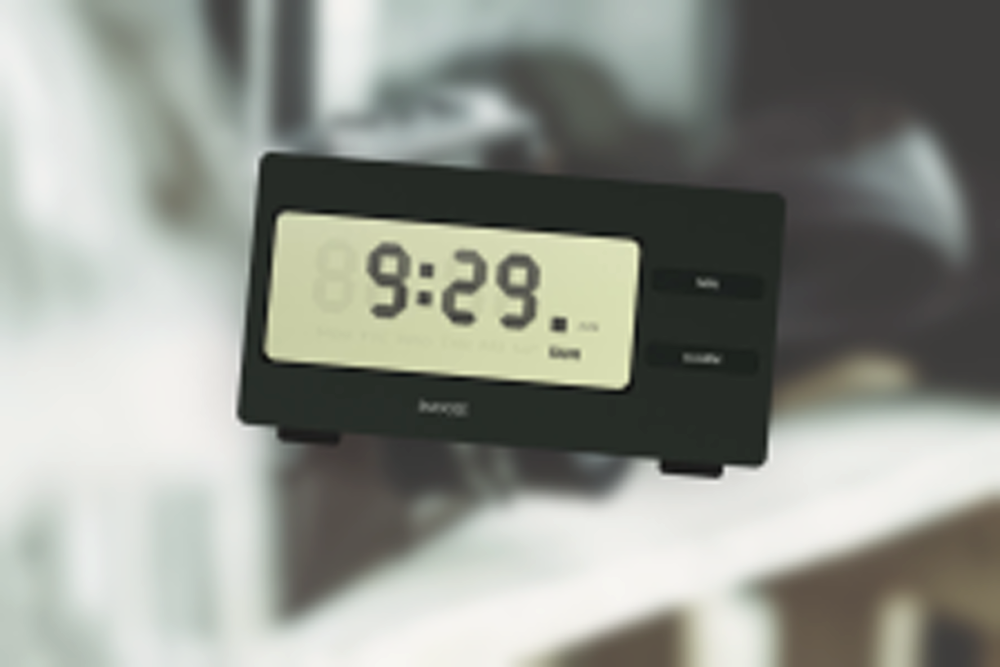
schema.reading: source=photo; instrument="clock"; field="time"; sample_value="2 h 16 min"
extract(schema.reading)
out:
9 h 29 min
